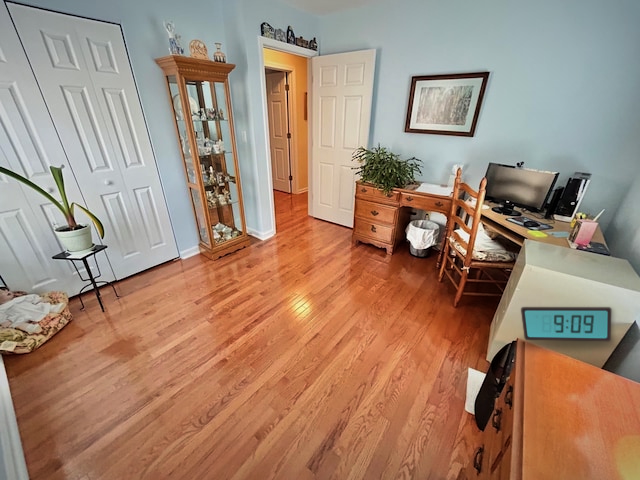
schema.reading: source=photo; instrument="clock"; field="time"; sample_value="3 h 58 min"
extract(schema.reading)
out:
9 h 09 min
